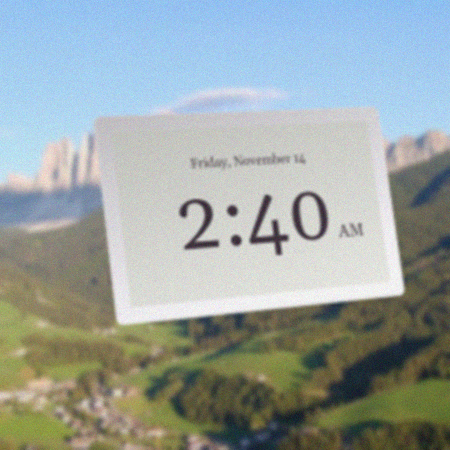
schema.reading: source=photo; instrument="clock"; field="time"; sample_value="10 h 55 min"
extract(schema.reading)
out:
2 h 40 min
